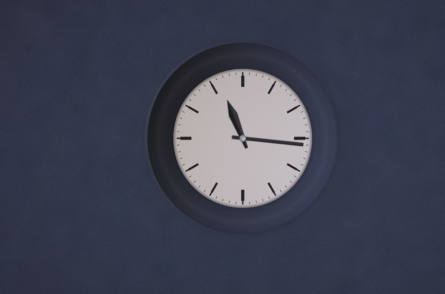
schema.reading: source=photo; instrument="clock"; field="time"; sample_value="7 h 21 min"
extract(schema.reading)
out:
11 h 16 min
